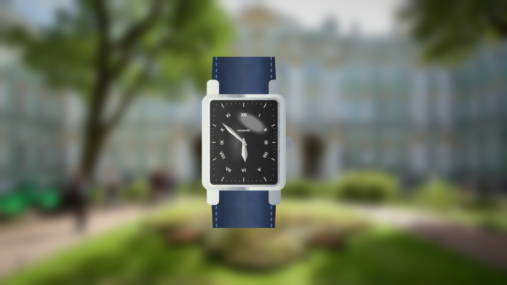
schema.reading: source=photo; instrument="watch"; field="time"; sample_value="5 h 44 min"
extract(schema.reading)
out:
5 h 52 min
